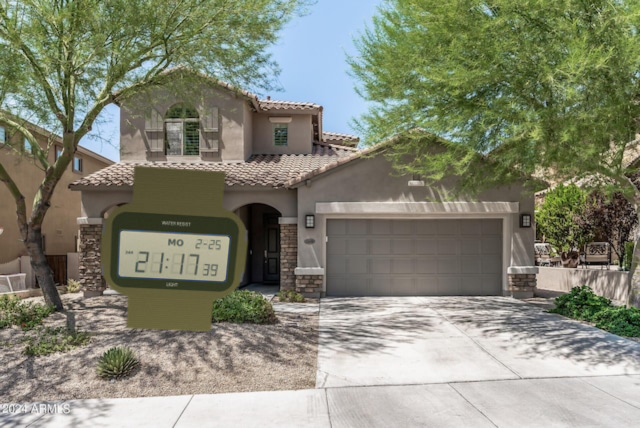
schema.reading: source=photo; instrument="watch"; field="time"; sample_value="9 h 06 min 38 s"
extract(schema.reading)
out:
21 h 17 min 39 s
